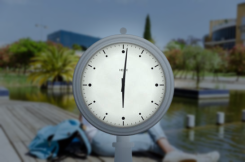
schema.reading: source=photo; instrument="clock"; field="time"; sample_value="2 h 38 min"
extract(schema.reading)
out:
6 h 01 min
